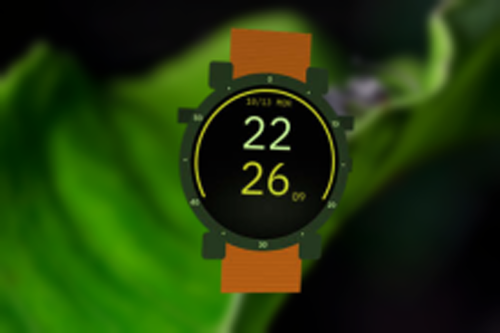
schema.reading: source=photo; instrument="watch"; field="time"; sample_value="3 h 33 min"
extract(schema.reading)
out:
22 h 26 min
